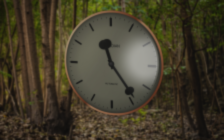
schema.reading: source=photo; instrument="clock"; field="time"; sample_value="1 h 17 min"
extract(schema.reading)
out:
11 h 24 min
